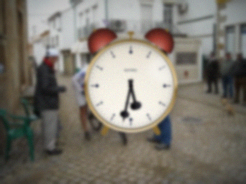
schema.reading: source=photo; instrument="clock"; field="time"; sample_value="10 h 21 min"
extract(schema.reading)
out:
5 h 32 min
